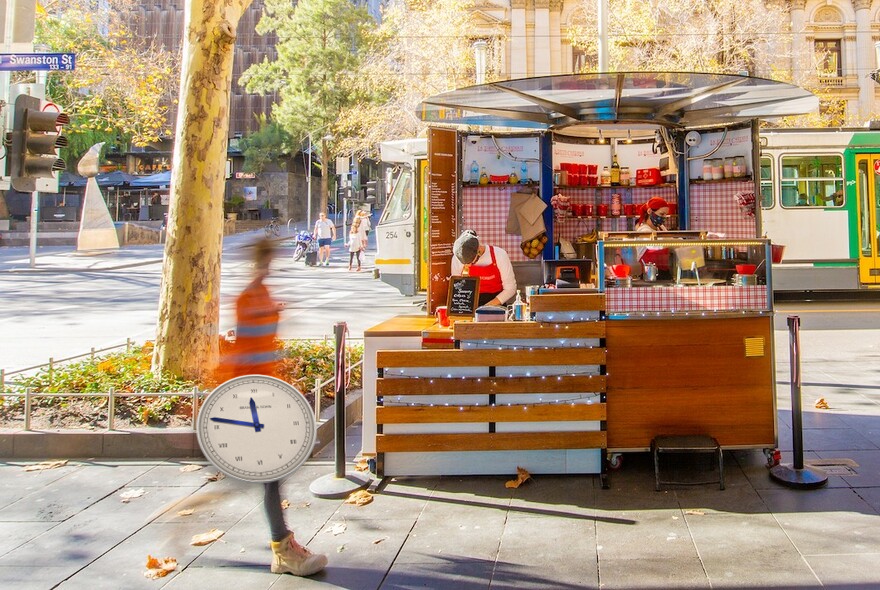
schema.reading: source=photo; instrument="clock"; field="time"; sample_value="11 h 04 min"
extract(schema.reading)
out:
11 h 47 min
